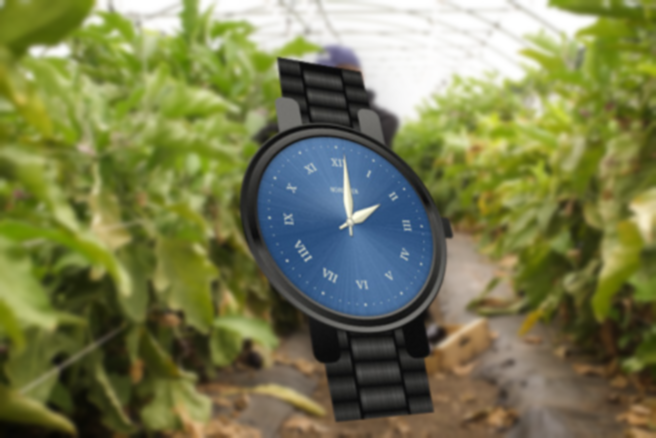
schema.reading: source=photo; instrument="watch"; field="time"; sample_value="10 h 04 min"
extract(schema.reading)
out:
2 h 01 min
